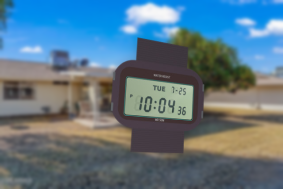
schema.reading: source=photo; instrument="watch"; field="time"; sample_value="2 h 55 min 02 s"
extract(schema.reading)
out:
10 h 04 min 36 s
